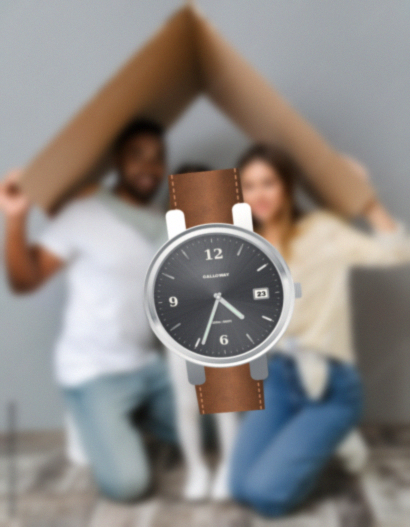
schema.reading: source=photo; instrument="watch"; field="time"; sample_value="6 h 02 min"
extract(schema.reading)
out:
4 h 34 min
